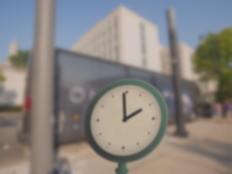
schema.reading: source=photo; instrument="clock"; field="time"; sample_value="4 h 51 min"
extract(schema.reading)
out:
1 h 59 min
